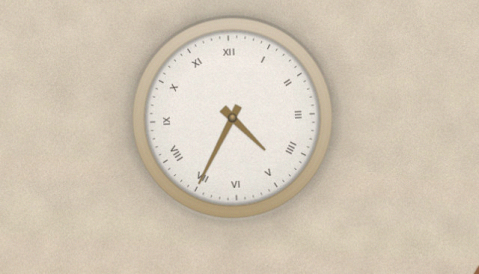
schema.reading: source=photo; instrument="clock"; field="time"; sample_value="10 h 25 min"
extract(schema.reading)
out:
4 h 35 min
